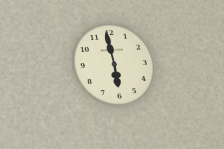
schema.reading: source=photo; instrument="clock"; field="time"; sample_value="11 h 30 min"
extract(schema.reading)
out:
5 h 59 min
